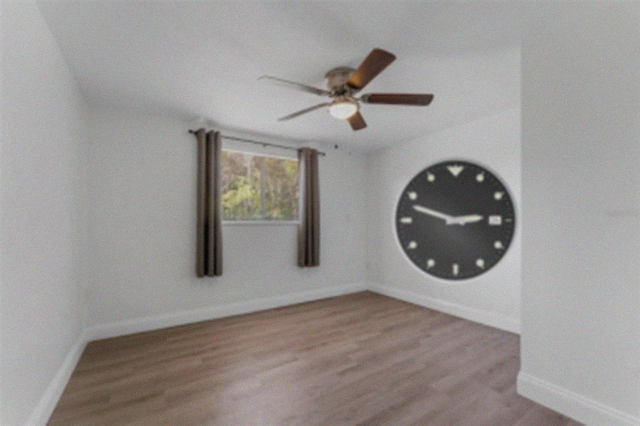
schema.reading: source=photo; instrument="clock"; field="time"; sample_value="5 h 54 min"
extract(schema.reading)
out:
2 h 48 min
